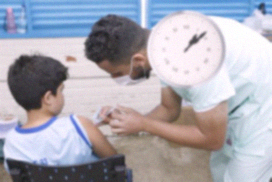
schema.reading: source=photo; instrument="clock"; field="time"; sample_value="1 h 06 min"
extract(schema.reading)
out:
1 h 08 min
